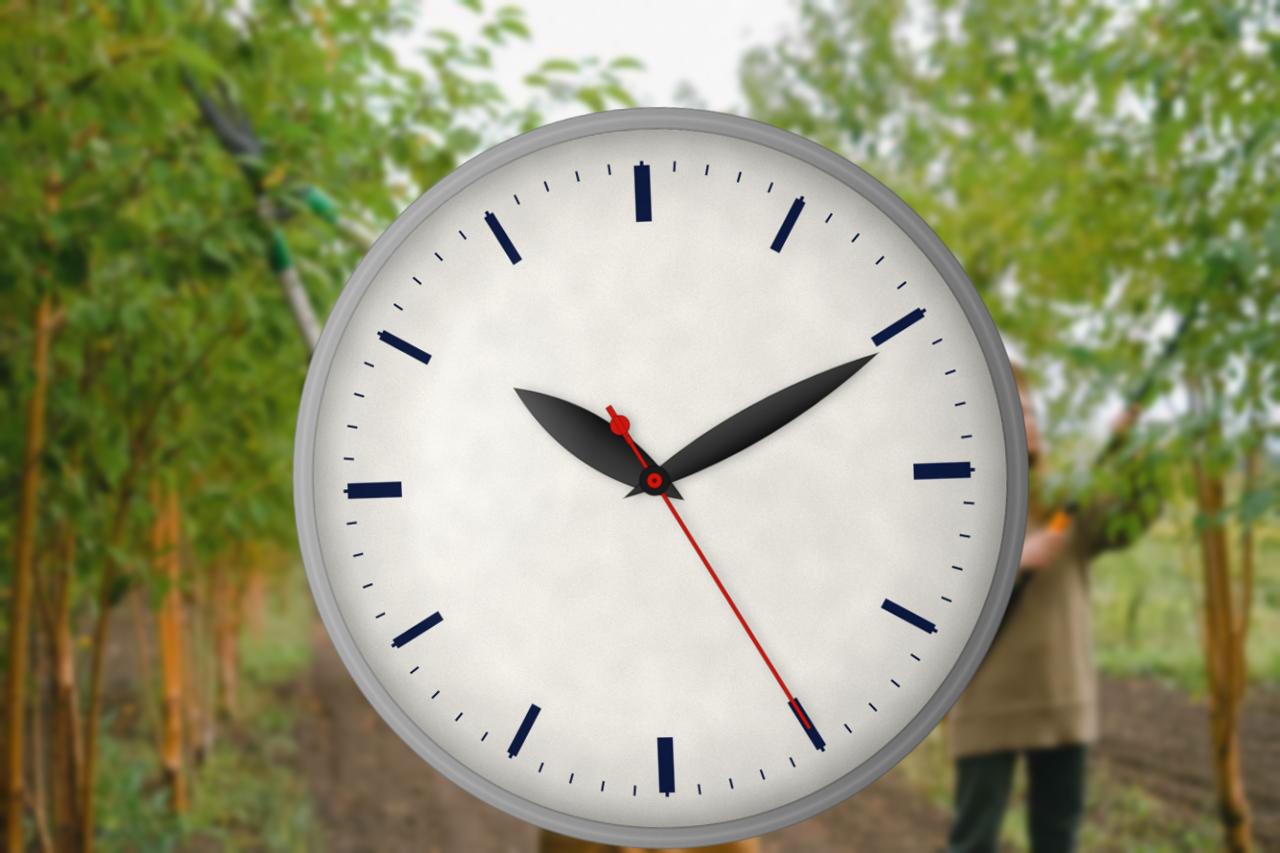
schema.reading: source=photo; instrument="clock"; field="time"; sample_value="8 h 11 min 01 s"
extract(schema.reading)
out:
10 h 10 min 25 s
